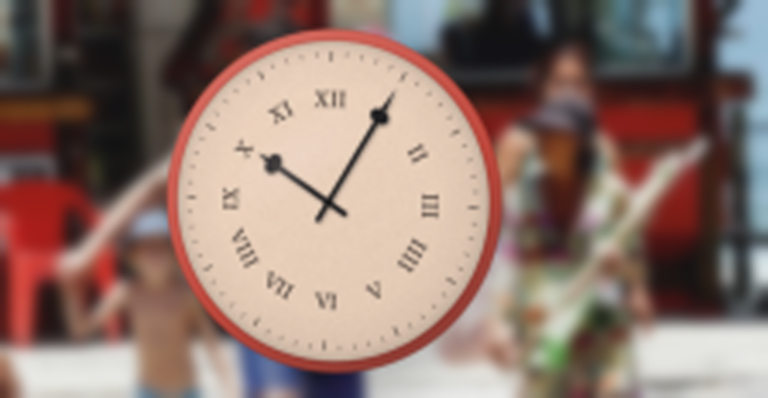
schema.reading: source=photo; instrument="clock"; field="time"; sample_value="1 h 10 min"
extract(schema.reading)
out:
10 h 05 min
